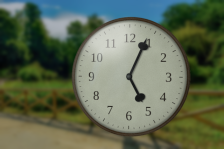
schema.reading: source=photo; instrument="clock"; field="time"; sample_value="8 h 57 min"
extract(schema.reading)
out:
5 h 04 min
